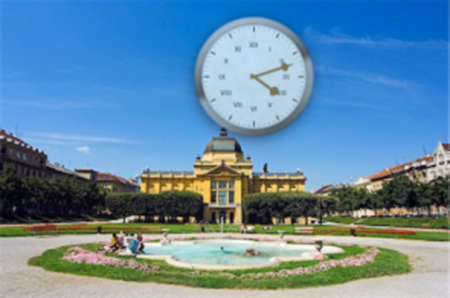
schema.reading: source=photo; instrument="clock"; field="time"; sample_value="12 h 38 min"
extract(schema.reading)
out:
4 h 12 min
